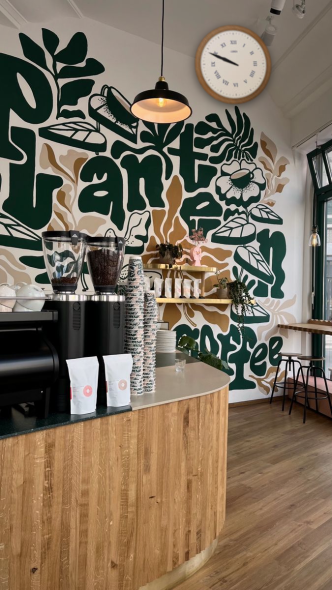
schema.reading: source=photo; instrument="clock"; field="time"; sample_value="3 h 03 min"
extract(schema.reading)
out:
9 h 49 min
